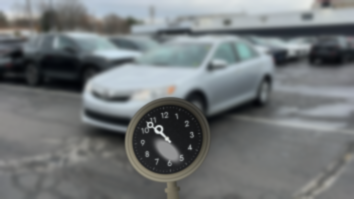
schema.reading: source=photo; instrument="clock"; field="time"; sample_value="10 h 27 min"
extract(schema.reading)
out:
10 h 53 min
